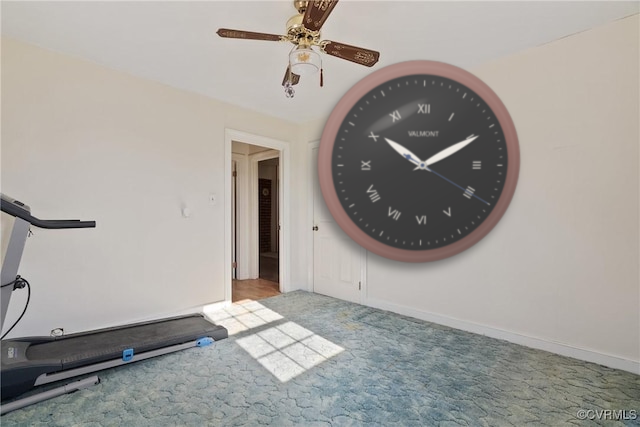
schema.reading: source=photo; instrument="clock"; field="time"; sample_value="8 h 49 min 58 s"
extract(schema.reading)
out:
10 h 10 min 20 s
